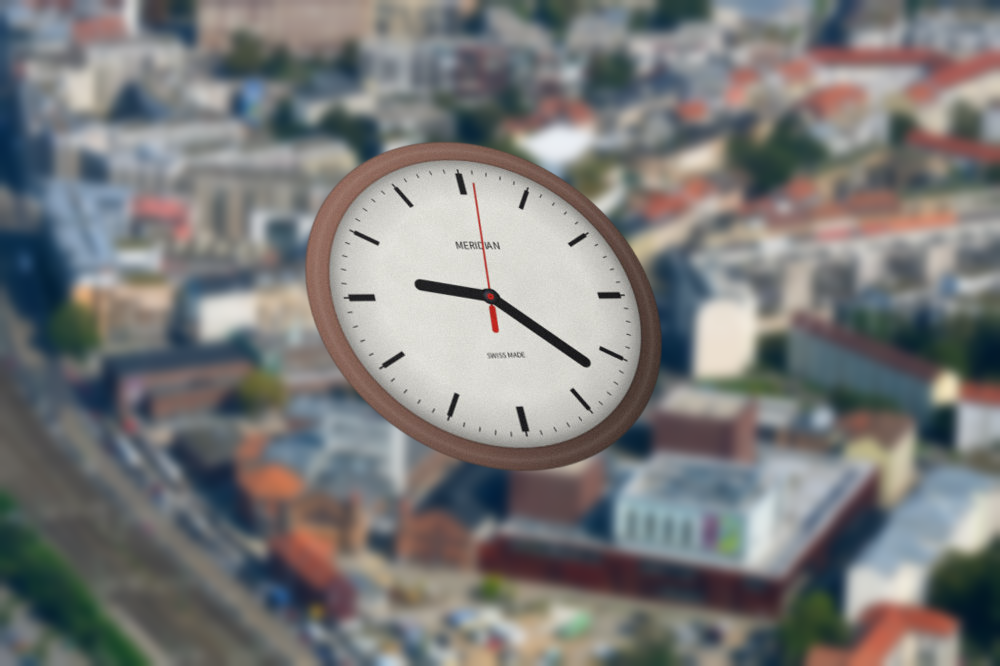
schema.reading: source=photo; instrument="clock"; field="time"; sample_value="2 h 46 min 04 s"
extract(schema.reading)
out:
9 h 22 min 01 s
